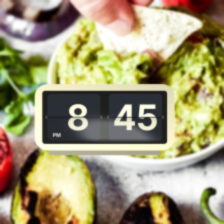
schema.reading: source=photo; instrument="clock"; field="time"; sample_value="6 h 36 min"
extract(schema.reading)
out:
8 h 45 min
